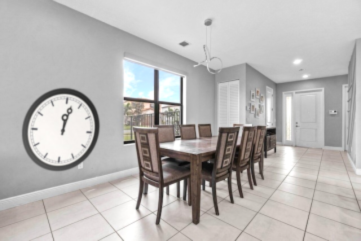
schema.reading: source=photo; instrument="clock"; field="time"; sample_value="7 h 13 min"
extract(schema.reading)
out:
12 h 02 min
